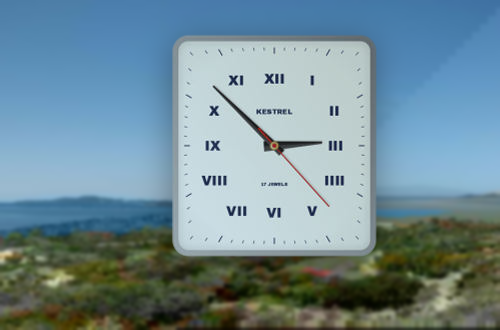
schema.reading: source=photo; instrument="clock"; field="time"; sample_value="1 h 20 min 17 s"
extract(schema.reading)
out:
2 h 52 min 23 s
